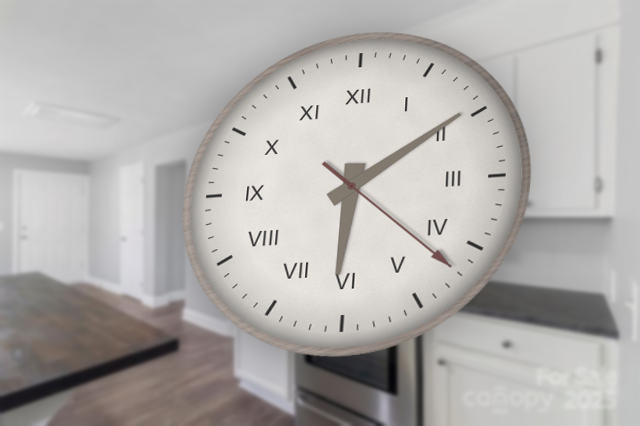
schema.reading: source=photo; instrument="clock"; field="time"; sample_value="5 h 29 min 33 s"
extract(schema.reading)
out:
6 h 09 min 22 s
